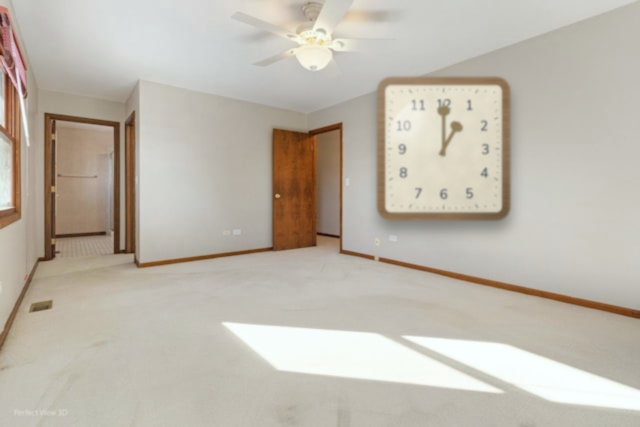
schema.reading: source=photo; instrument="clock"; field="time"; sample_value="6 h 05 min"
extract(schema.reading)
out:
1 h 00 min
